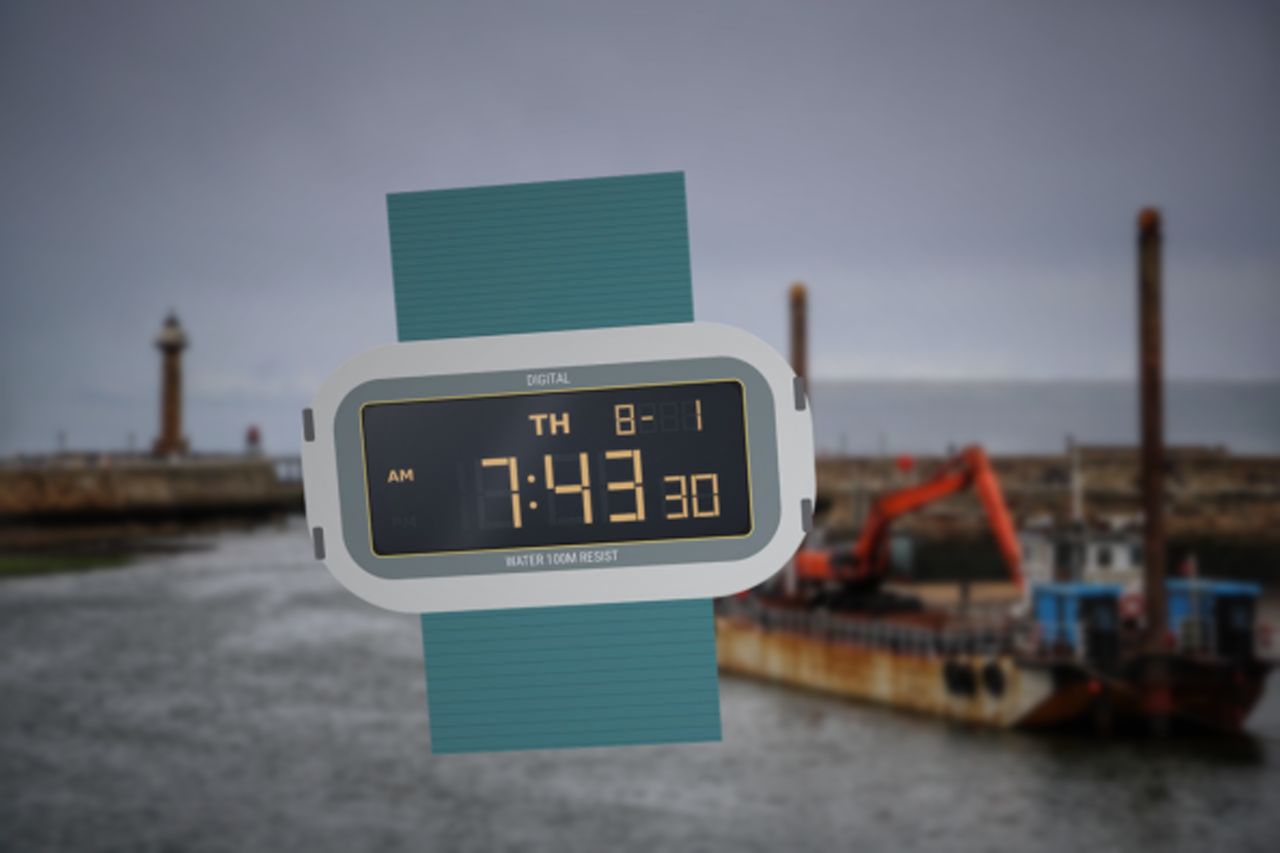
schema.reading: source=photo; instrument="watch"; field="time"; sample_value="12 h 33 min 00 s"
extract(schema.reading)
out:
7 h 43 min 30 s
